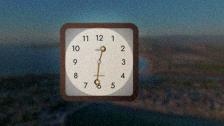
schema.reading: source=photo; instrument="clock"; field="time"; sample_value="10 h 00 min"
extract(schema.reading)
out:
12 h 31 min
